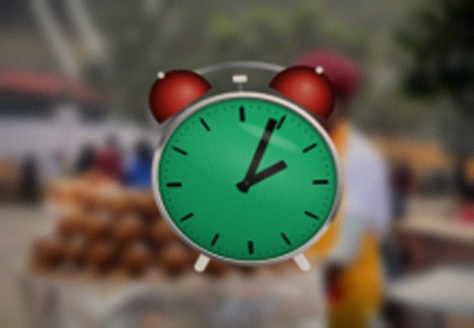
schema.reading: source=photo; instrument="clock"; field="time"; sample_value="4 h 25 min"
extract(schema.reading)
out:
2 h 04 min
